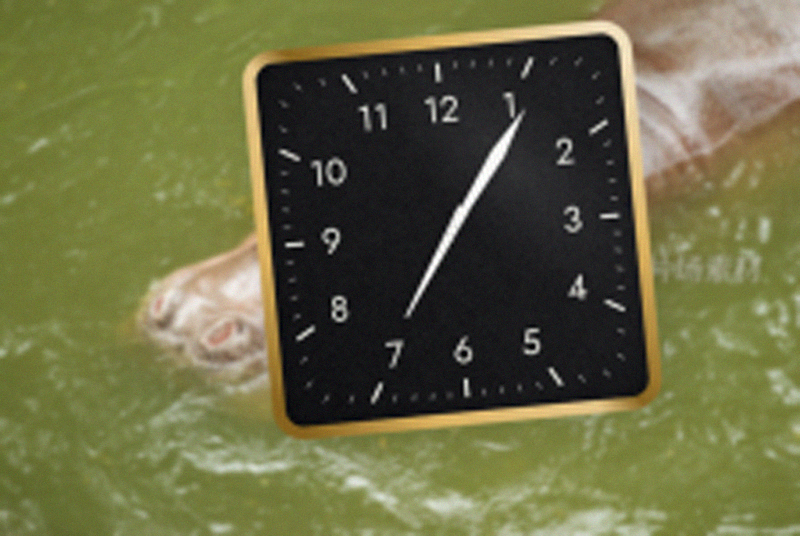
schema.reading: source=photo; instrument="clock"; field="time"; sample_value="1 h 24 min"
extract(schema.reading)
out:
7 h 06 min
